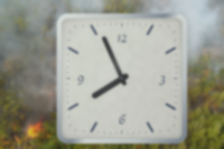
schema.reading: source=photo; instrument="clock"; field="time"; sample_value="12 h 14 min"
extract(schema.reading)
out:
7 h 56 min
